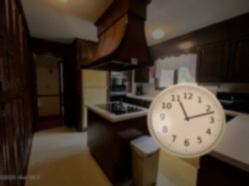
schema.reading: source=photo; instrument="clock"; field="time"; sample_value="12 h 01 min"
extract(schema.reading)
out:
11 h 12 min
